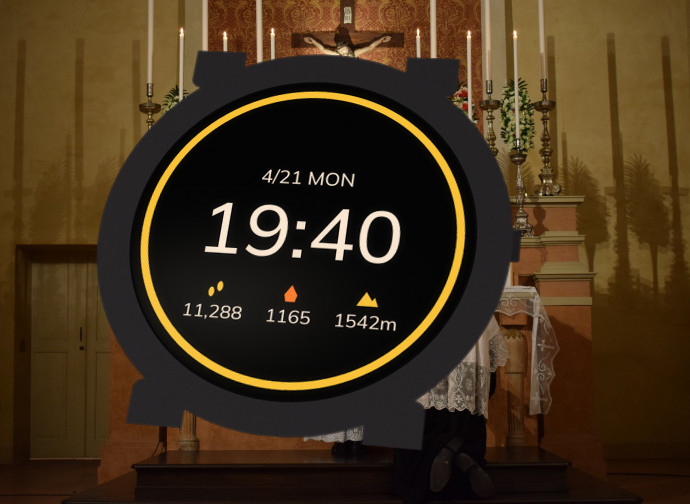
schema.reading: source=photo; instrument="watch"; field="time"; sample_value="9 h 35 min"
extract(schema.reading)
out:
19 h 40 min
